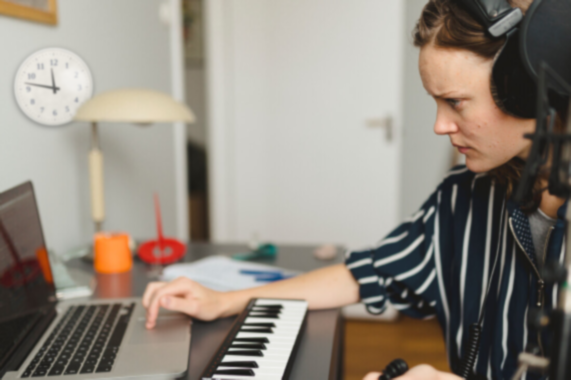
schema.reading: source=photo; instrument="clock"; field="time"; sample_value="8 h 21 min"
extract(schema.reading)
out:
11 h 47 min
